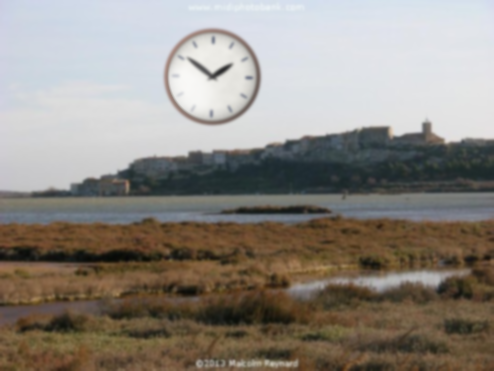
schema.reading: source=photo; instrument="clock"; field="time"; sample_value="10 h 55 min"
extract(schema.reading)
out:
1 h 51 min
